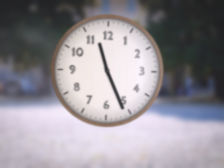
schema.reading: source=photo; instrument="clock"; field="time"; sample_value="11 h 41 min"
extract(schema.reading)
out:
11 h 26 min
